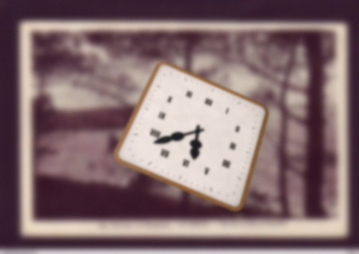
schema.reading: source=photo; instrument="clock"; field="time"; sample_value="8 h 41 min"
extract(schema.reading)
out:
5 h 38 min
